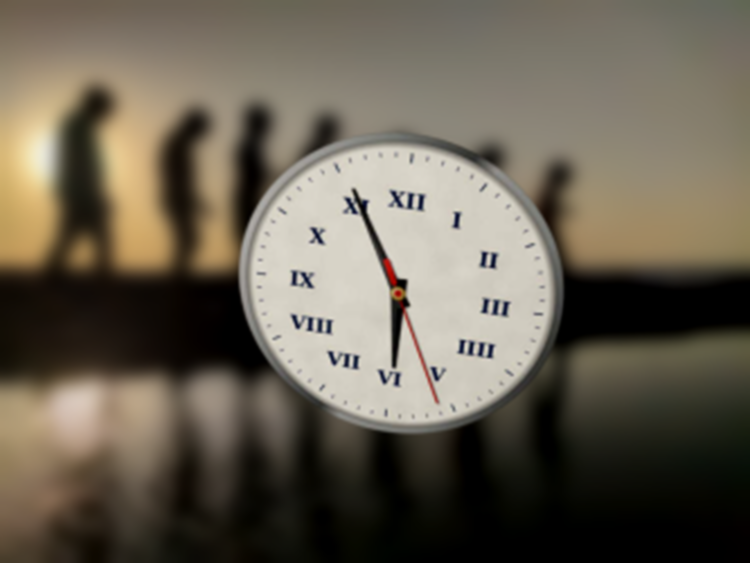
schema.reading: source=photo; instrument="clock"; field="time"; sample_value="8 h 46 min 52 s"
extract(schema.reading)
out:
5 h 55 min 26 s
